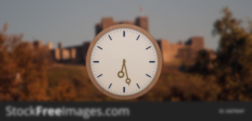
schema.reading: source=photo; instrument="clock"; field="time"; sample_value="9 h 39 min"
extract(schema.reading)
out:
6 h 28 min
